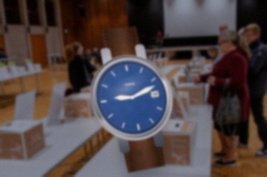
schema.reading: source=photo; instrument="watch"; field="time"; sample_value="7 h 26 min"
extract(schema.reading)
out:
9 h 12 min
